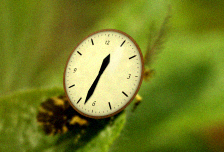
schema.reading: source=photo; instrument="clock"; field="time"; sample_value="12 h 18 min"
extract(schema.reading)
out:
12 h 33 min
